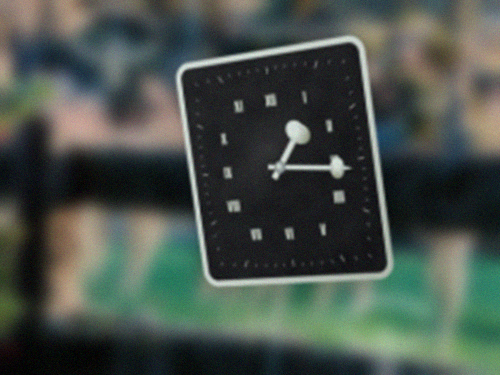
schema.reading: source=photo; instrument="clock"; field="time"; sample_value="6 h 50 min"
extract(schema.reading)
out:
1 h 16 min
